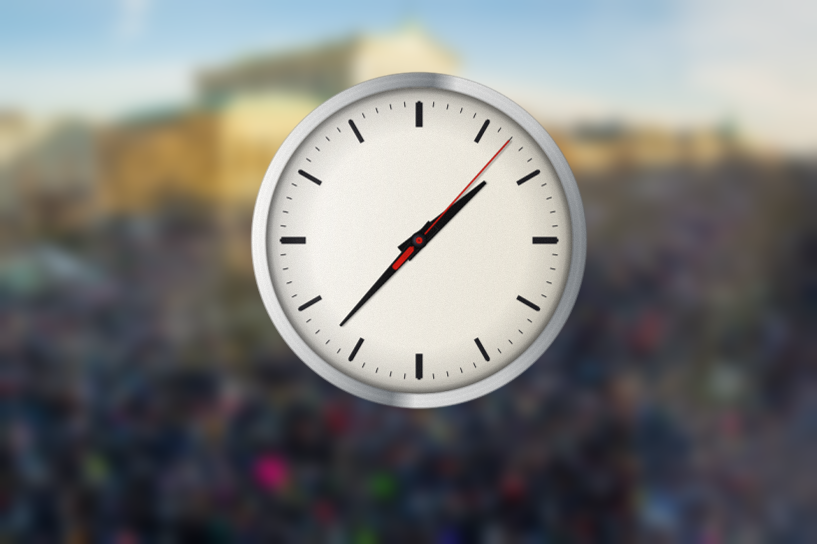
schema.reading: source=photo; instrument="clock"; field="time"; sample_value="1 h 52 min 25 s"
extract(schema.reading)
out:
1 h 37 min 07 s
